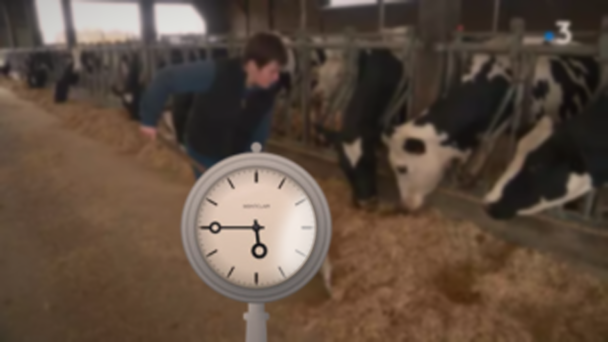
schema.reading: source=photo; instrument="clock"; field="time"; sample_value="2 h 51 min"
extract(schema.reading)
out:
5 h 45 min
